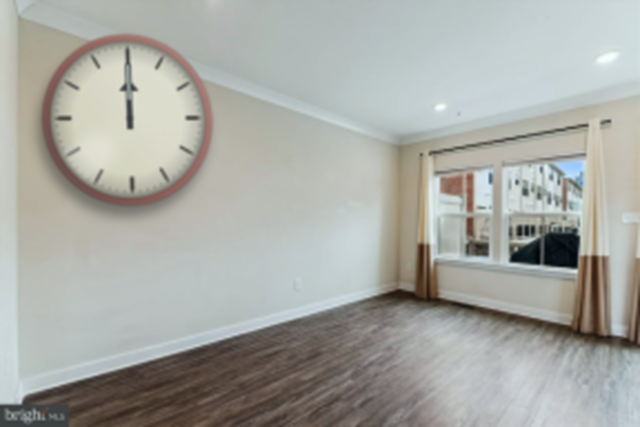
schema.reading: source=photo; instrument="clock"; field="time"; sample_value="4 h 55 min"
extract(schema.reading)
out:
12 h 00 min
